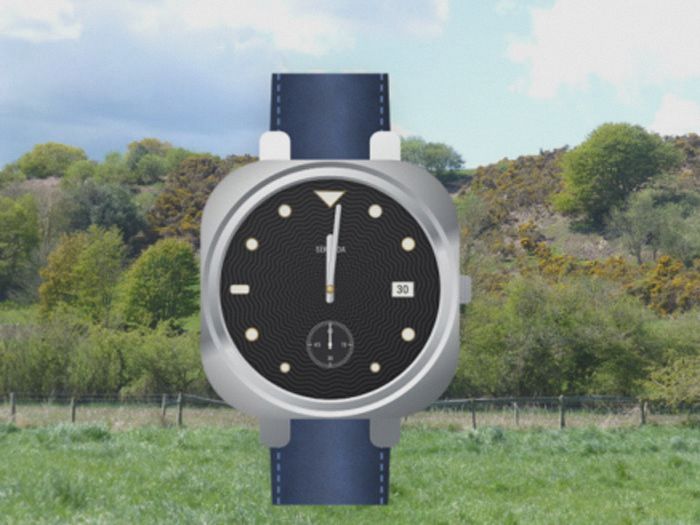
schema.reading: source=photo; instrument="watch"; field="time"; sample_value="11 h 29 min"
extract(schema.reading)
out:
12 h 01 min
